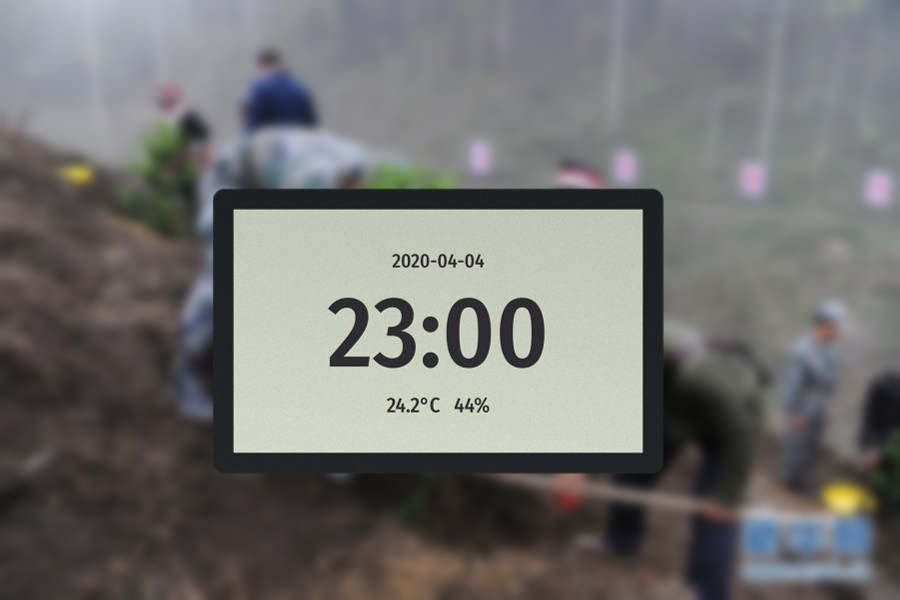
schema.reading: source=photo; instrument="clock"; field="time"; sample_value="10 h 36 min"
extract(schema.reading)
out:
23 h 00 min
